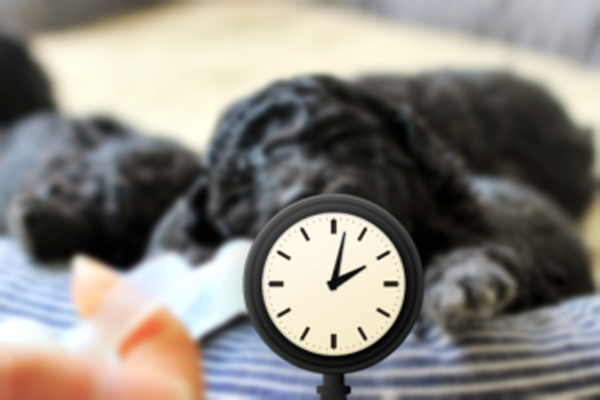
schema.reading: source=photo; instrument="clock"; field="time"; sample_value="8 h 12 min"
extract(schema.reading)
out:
2 h 02 min
